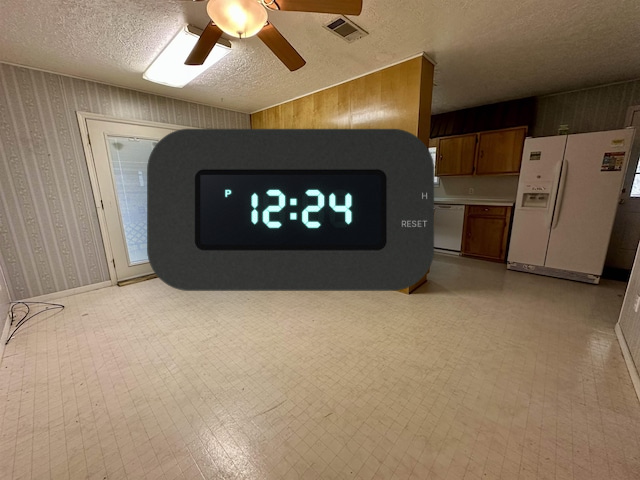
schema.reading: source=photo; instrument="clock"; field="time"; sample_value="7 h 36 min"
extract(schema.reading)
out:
12 h 24 min
